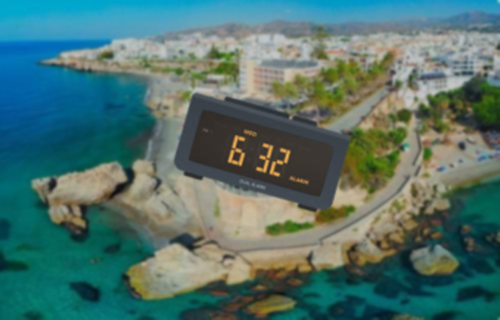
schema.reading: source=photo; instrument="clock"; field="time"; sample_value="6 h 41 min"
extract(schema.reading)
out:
6 h 32 min
